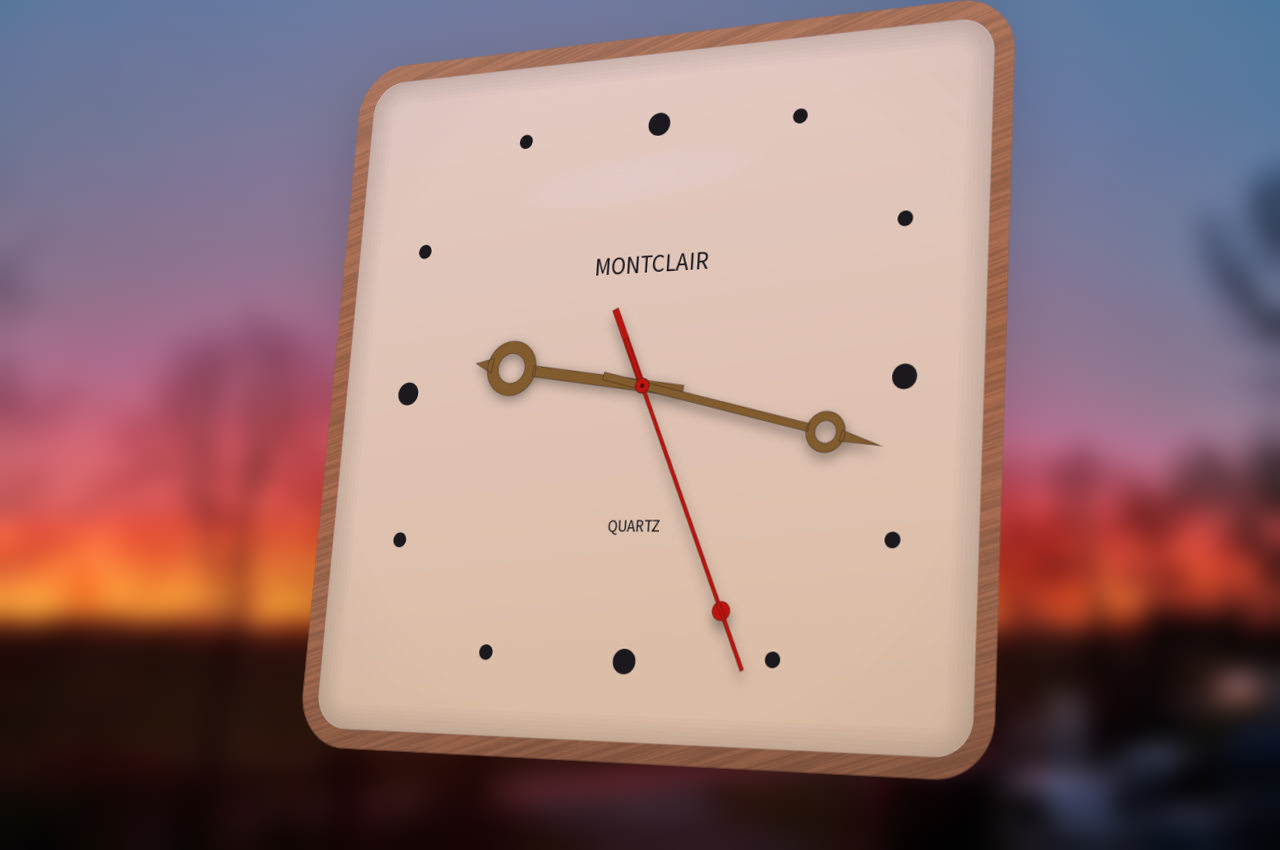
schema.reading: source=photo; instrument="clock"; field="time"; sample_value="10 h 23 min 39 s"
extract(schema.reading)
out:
9 h 17 min 26 s
